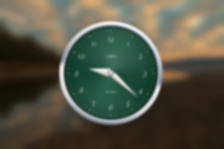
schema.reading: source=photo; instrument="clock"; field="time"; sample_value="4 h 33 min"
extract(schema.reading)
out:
9 h 22 min
